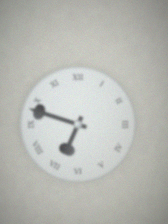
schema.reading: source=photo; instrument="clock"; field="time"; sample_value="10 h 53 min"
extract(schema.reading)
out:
6 h 48 min
